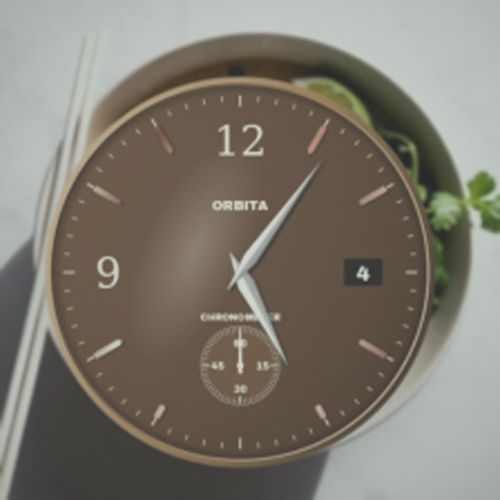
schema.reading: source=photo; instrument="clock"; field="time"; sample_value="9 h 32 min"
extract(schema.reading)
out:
5 h 06 min
